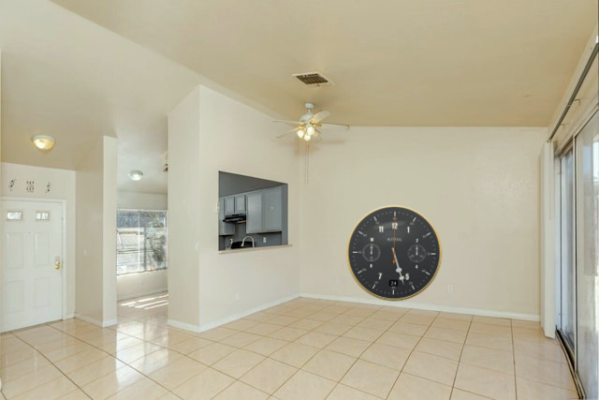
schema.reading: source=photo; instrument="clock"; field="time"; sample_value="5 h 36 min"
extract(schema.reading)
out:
5 h 27 min
